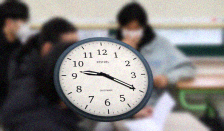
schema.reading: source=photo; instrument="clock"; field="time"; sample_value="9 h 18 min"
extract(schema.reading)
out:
9 h 20 min
